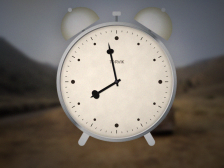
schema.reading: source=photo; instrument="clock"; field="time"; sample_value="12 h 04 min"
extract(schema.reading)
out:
7 h 58 min
